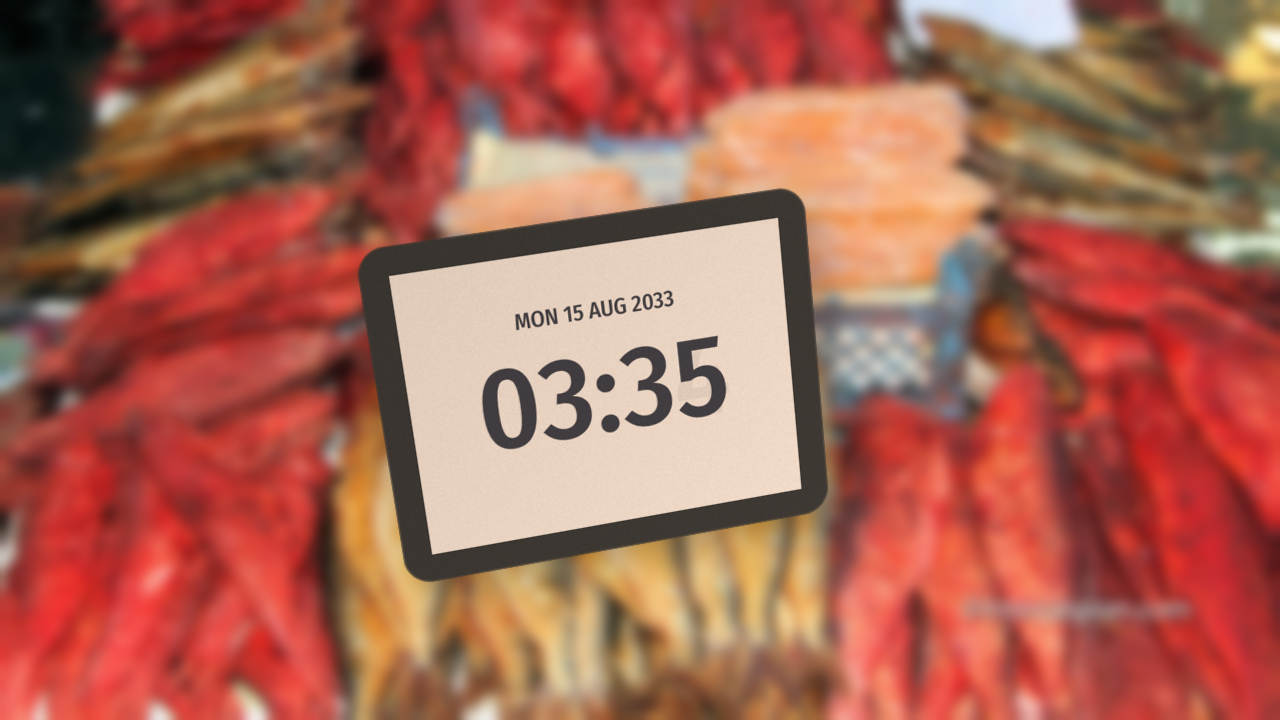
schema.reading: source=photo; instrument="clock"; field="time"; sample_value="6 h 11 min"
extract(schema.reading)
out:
3 h 35 min
